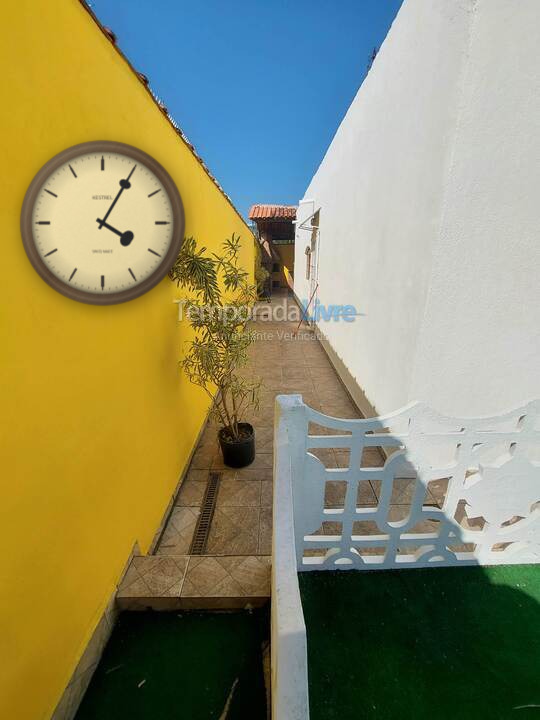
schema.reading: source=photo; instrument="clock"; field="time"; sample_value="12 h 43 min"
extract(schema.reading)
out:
4 h 05 min
